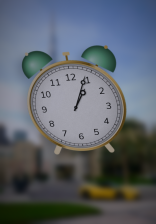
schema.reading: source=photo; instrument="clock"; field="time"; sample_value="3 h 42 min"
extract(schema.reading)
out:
1 h 04 min
